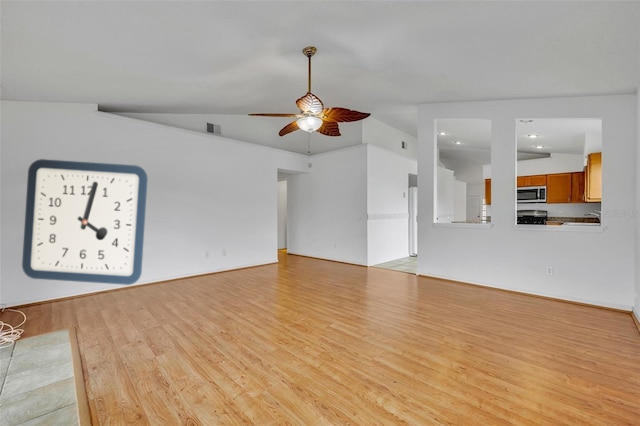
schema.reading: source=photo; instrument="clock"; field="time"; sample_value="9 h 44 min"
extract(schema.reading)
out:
4 h 02 min
